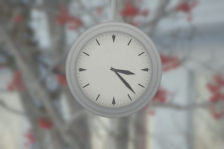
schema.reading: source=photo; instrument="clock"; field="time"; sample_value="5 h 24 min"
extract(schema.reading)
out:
3 h 23 min
